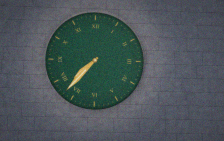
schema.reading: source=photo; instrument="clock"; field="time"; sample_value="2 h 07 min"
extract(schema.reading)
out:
7 h 37 min
